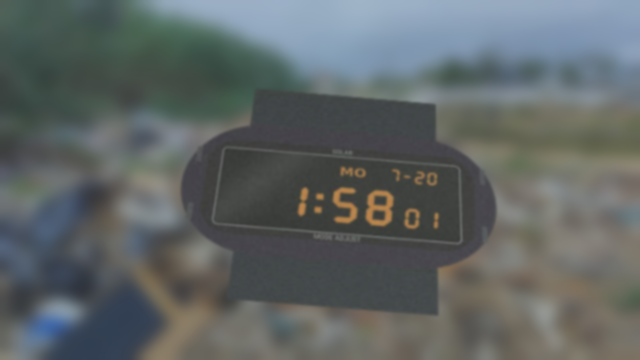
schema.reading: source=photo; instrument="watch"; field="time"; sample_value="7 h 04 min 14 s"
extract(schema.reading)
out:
1 h 58 min 01 s
